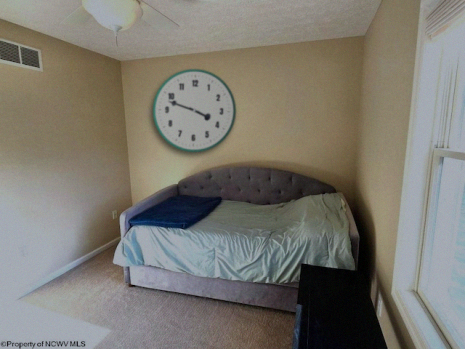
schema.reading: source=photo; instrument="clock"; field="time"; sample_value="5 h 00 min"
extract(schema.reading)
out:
3 h 48 min
